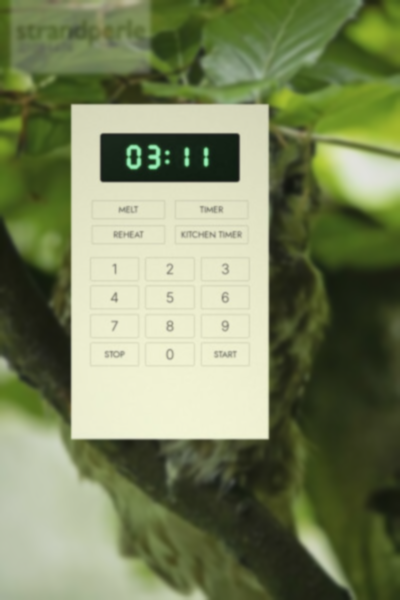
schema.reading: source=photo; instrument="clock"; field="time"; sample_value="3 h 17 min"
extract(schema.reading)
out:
3 h 11 min
